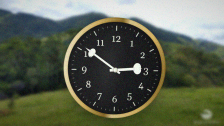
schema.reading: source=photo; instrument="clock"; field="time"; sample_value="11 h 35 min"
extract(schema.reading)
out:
2 h 51 min
